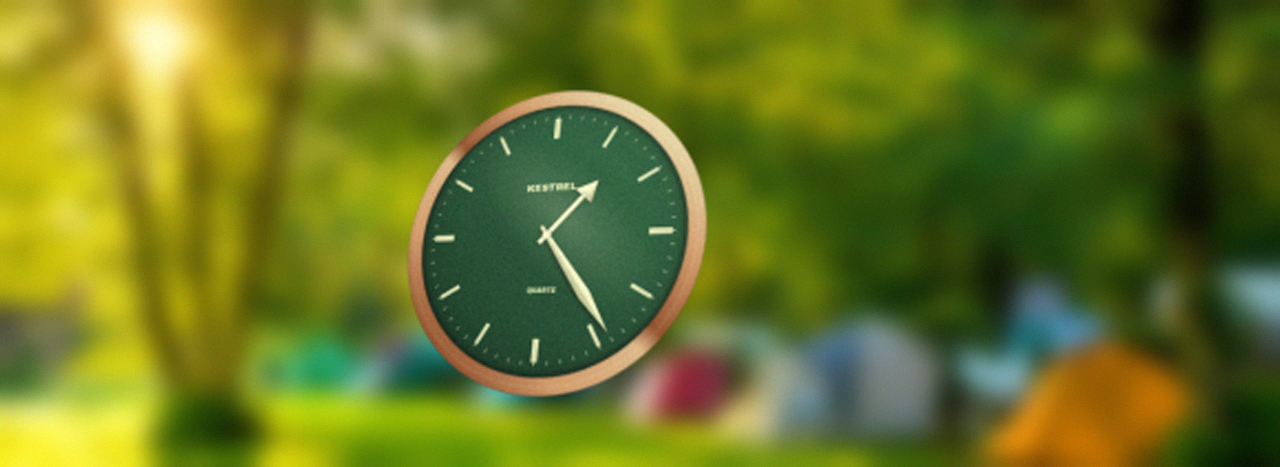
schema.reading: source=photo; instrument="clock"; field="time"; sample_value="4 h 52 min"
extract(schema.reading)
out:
1 h 24 min
